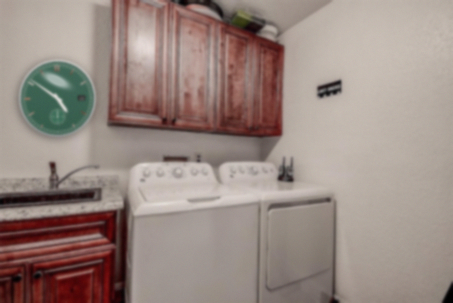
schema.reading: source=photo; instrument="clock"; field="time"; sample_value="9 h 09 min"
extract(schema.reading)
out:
4 h 51 min
